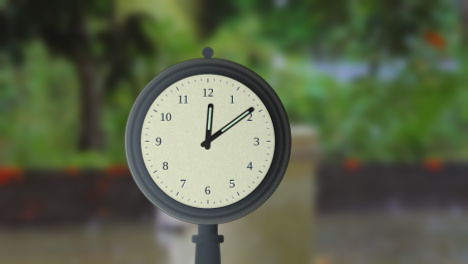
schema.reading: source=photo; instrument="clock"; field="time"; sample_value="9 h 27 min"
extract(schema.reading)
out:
12 h 09 min
